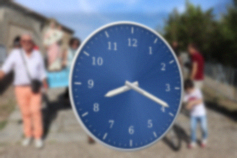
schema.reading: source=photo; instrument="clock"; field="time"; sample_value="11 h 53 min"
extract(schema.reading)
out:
8 h 19 min
